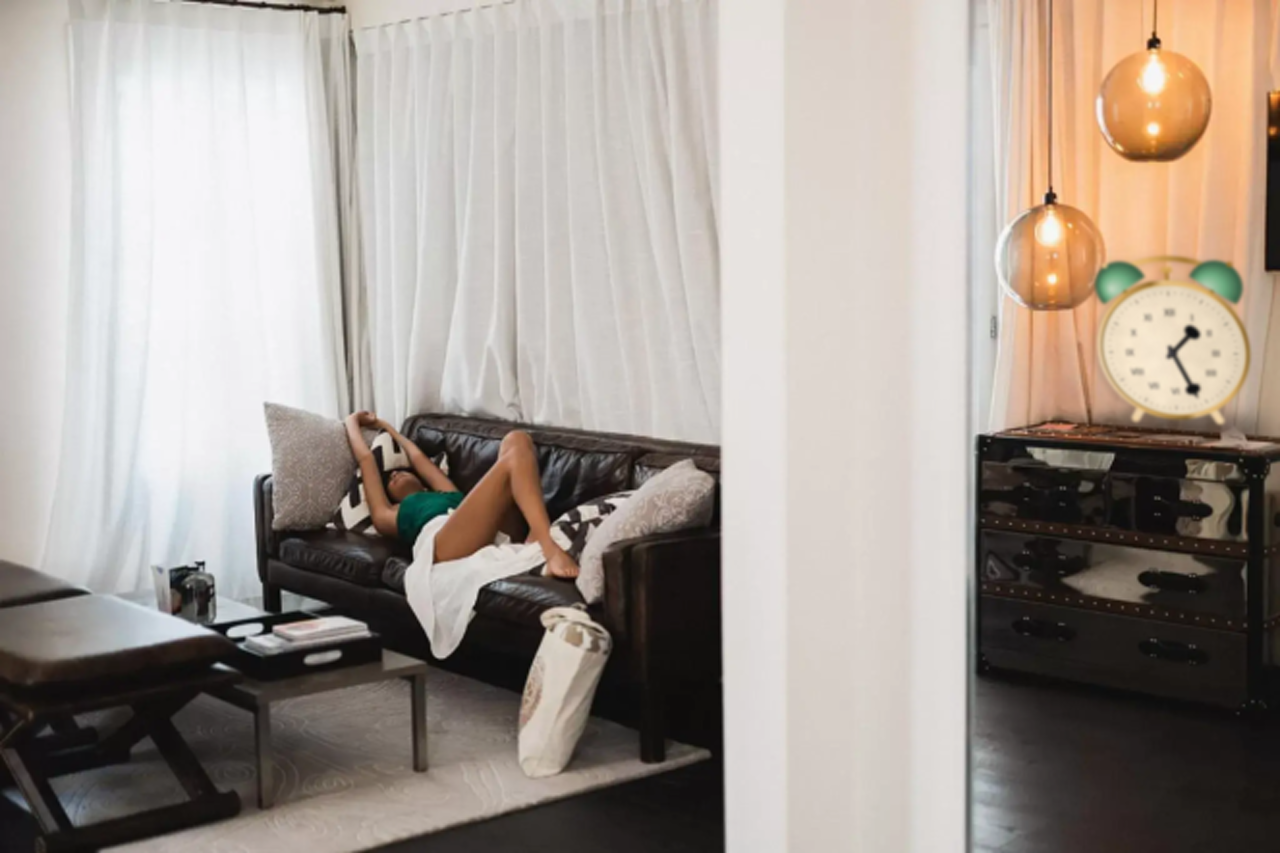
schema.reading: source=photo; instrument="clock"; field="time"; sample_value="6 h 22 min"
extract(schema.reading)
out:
1 h 26 min
